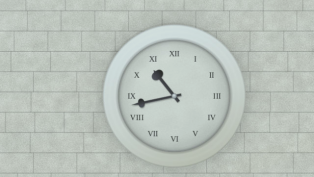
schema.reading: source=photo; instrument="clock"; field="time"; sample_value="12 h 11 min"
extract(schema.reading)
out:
10 h 43 min
